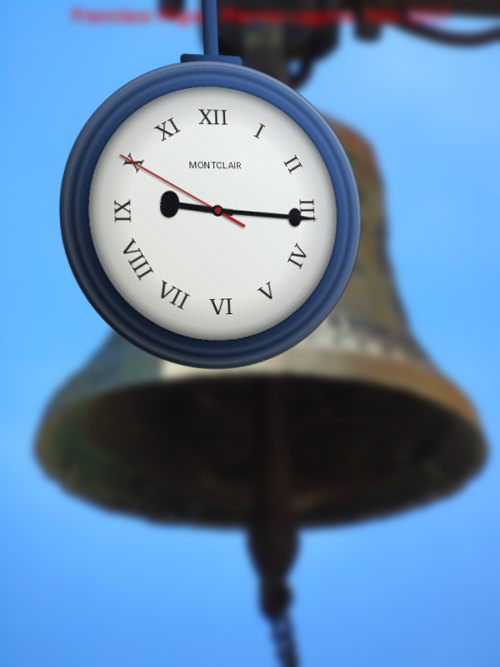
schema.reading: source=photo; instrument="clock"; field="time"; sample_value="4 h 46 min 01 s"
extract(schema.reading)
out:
9 h 15 min 50 s
